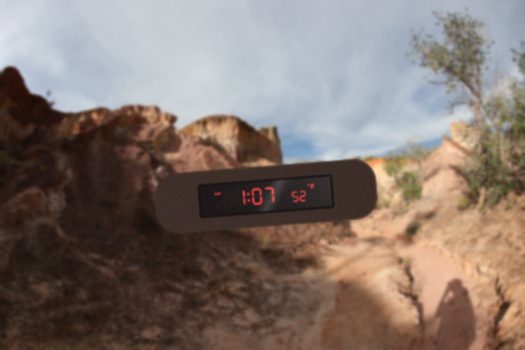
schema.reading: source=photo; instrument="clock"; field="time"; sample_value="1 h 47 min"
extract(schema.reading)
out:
1 h 07 min
